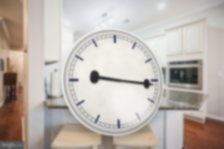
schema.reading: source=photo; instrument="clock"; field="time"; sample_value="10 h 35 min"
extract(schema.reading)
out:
9 h 16 min
